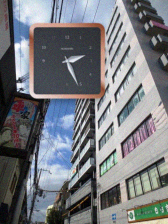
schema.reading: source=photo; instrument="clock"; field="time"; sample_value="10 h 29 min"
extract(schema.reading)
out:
2 h 26 min
